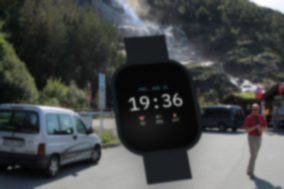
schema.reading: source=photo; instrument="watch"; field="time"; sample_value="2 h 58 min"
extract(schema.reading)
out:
19 h 36 min
